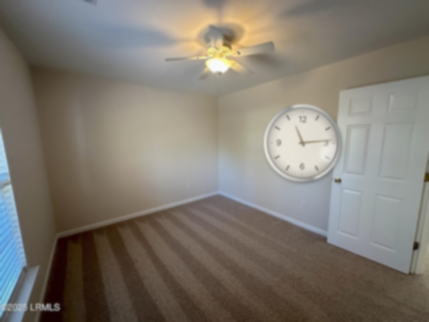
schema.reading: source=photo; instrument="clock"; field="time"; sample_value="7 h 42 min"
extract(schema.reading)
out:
11 h 14 min
